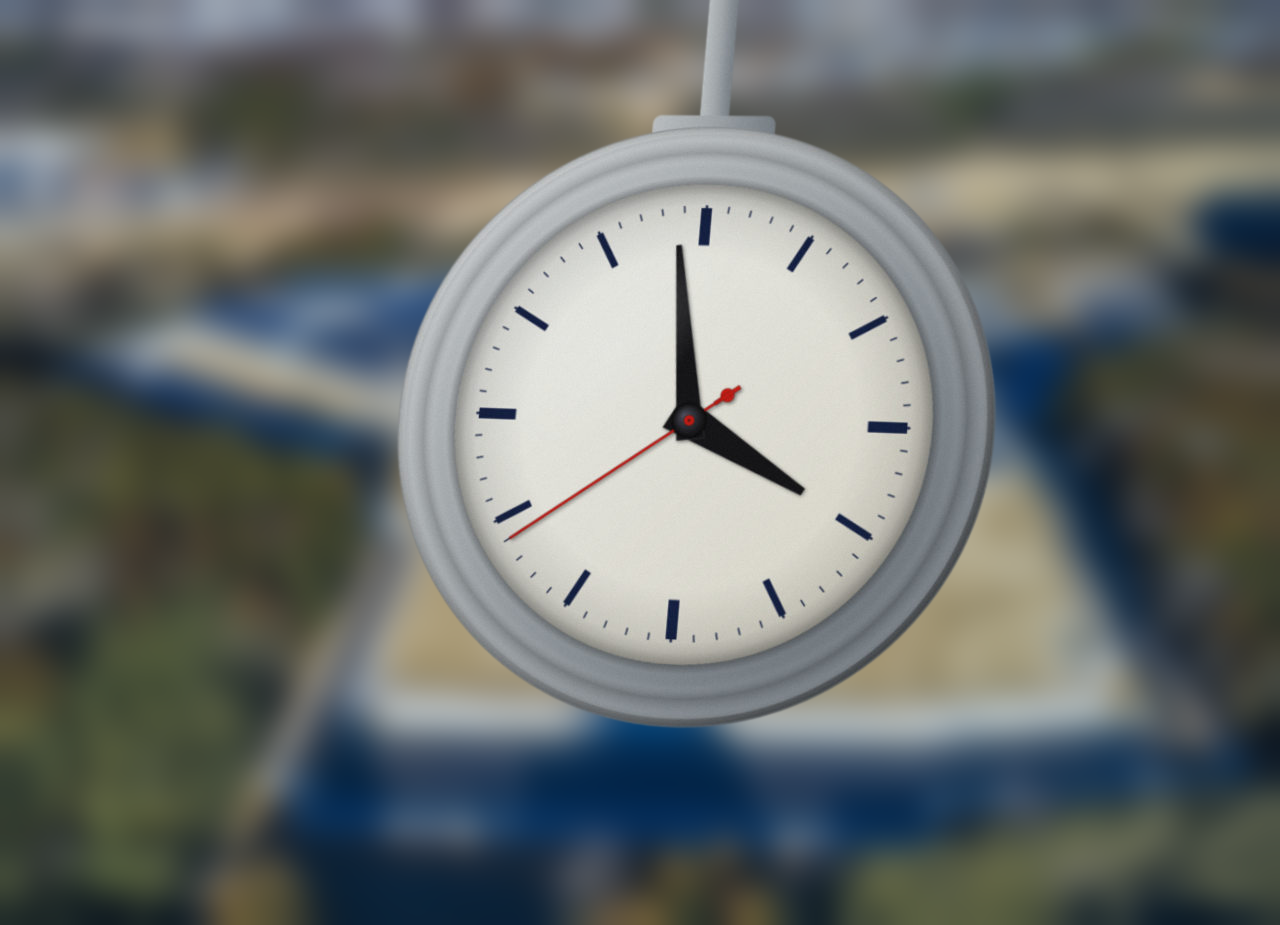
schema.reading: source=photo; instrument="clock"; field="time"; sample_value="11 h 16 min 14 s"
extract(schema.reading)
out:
3 h 58 min 39 s
